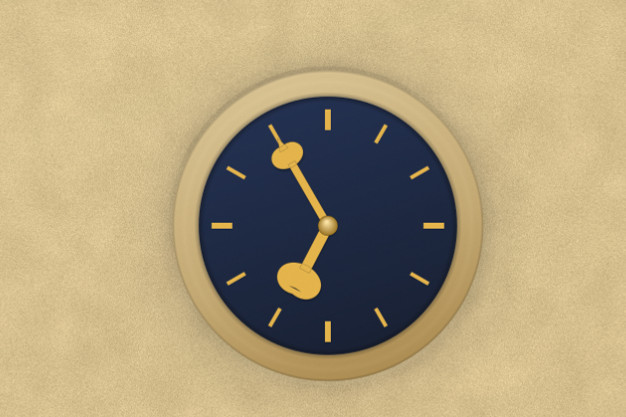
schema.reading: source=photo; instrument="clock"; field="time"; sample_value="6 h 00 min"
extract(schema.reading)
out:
6 h 55 min
